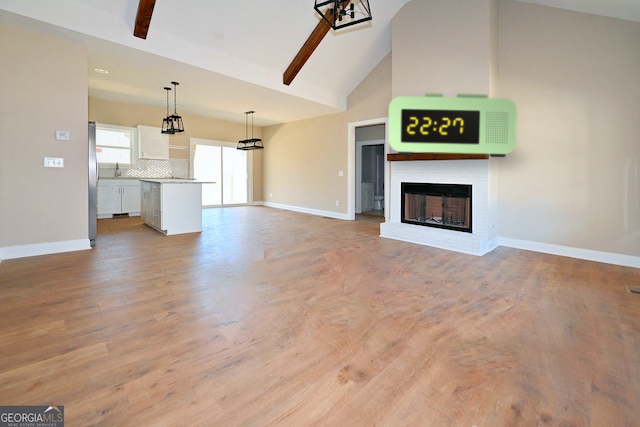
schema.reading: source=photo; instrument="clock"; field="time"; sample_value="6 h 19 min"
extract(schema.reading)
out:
22 h 27 min
